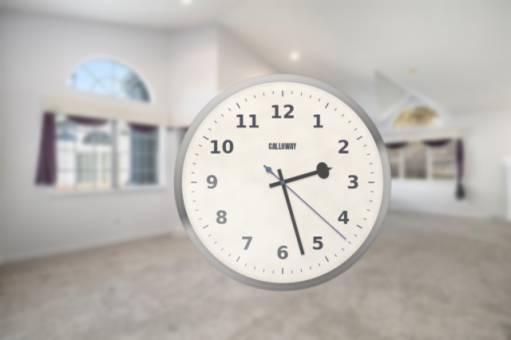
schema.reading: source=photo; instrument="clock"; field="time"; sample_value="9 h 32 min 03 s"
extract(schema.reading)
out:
2 h 27 min 22 s
